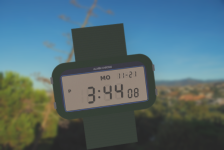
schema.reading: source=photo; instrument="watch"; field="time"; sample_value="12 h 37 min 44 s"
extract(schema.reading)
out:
3 h 44 min 08 s
